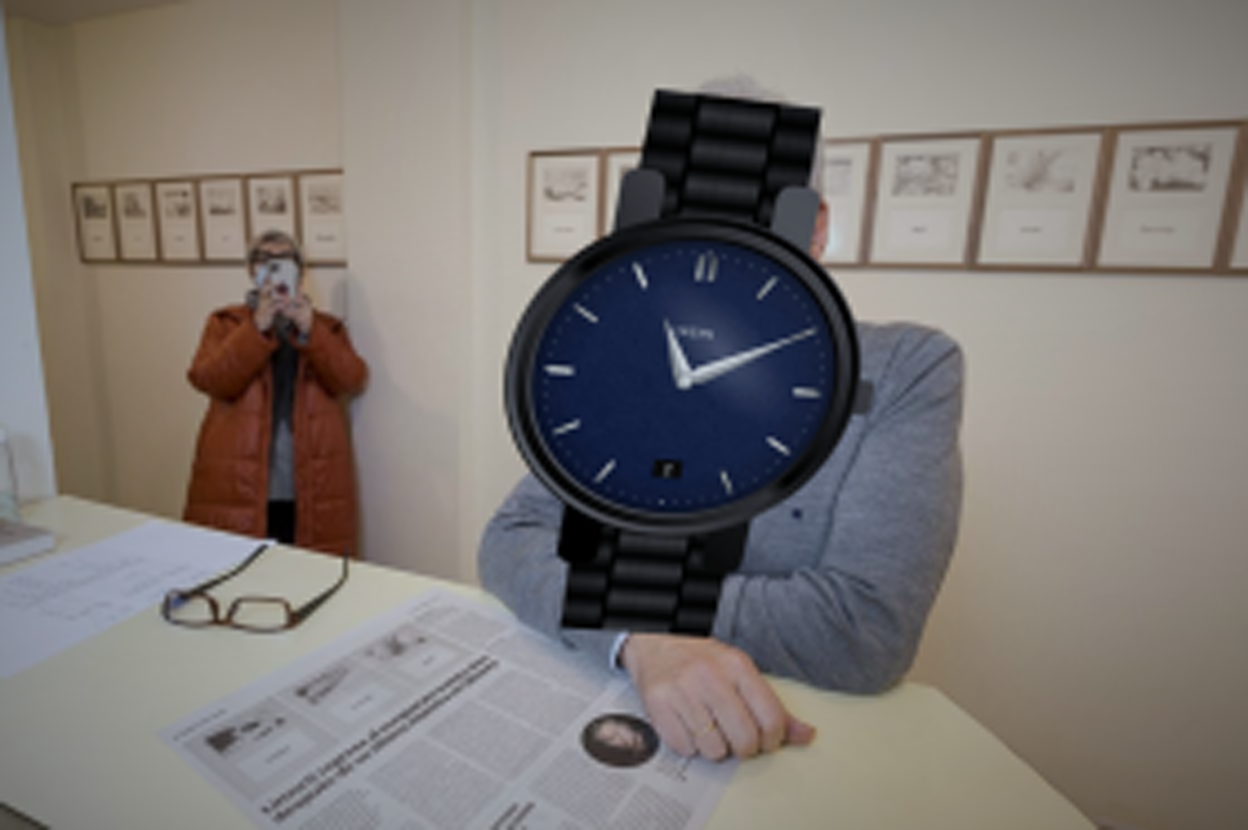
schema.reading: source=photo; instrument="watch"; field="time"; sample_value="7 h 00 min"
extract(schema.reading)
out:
11 h 10 min
